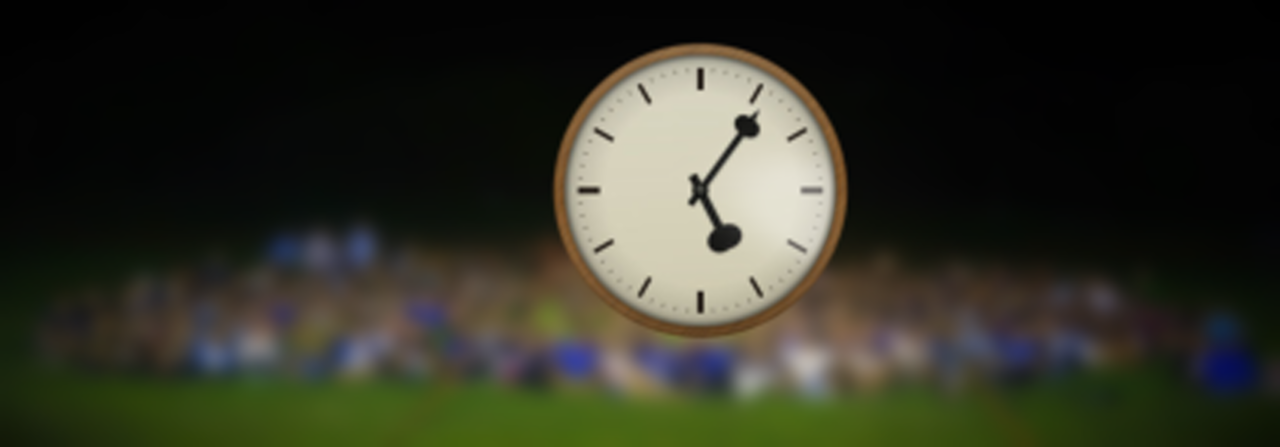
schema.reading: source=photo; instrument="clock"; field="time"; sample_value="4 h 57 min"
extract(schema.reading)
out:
5 h 06 min
